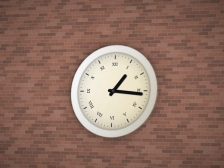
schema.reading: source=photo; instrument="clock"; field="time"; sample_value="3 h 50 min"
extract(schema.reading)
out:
1 h 16 min
